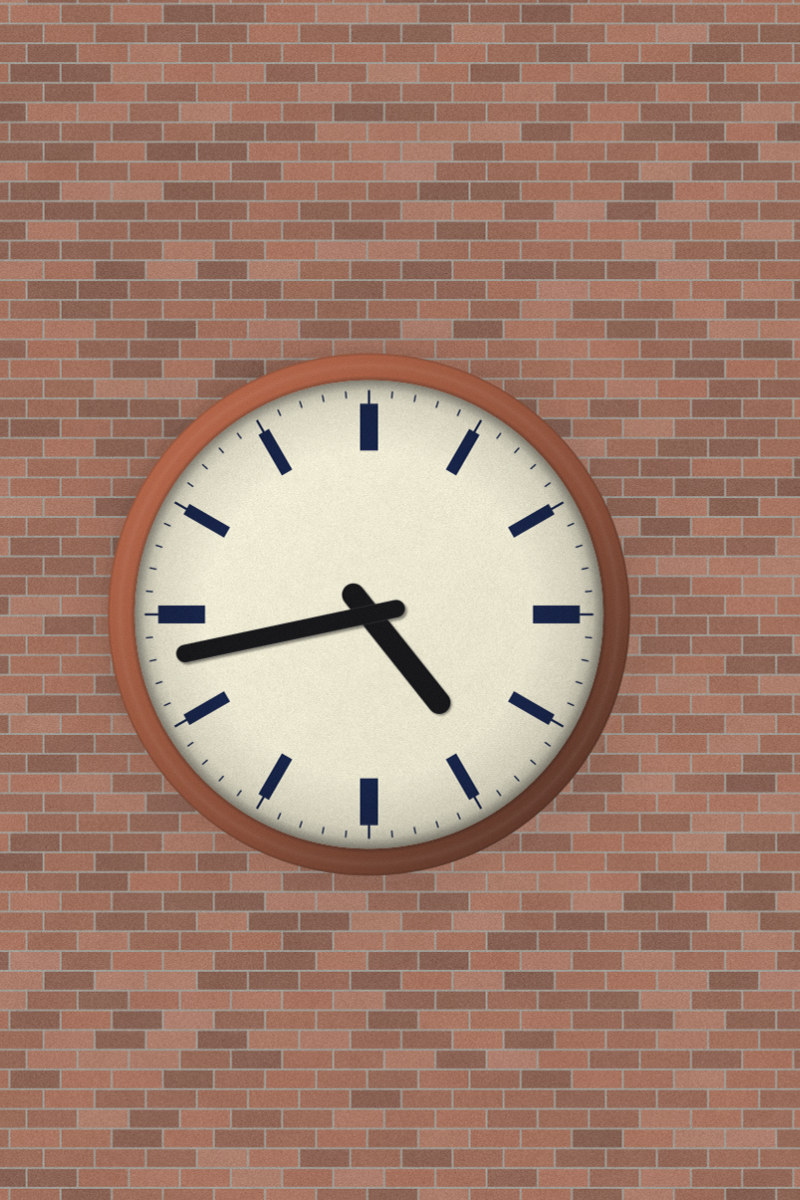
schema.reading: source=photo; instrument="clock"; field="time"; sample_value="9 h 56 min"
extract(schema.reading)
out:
4 h 43 min
